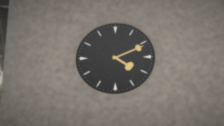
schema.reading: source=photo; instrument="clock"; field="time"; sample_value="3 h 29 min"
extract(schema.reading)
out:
4 h 11 min
